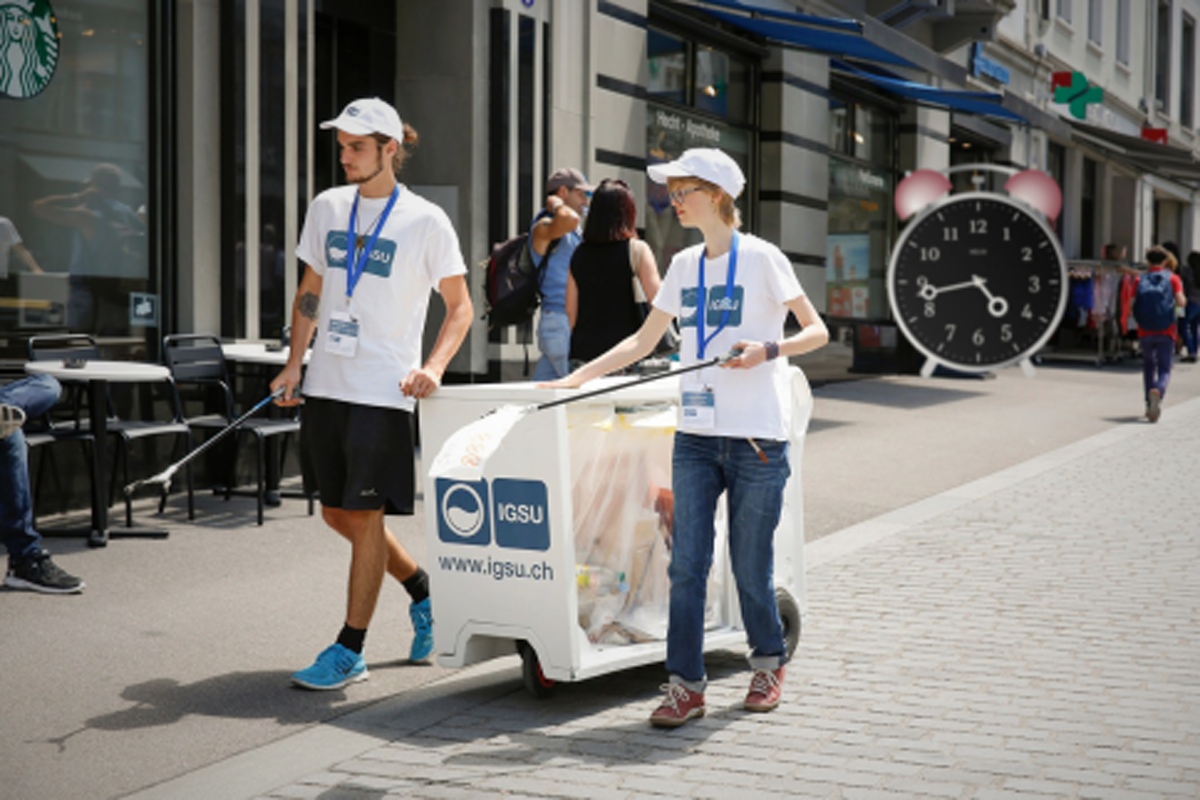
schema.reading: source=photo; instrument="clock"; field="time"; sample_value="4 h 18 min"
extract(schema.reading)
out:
4 h 43 min
